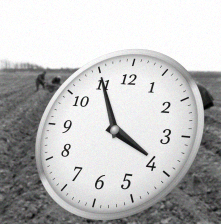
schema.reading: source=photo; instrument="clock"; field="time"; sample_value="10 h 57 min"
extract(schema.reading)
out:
3 h 55 min
